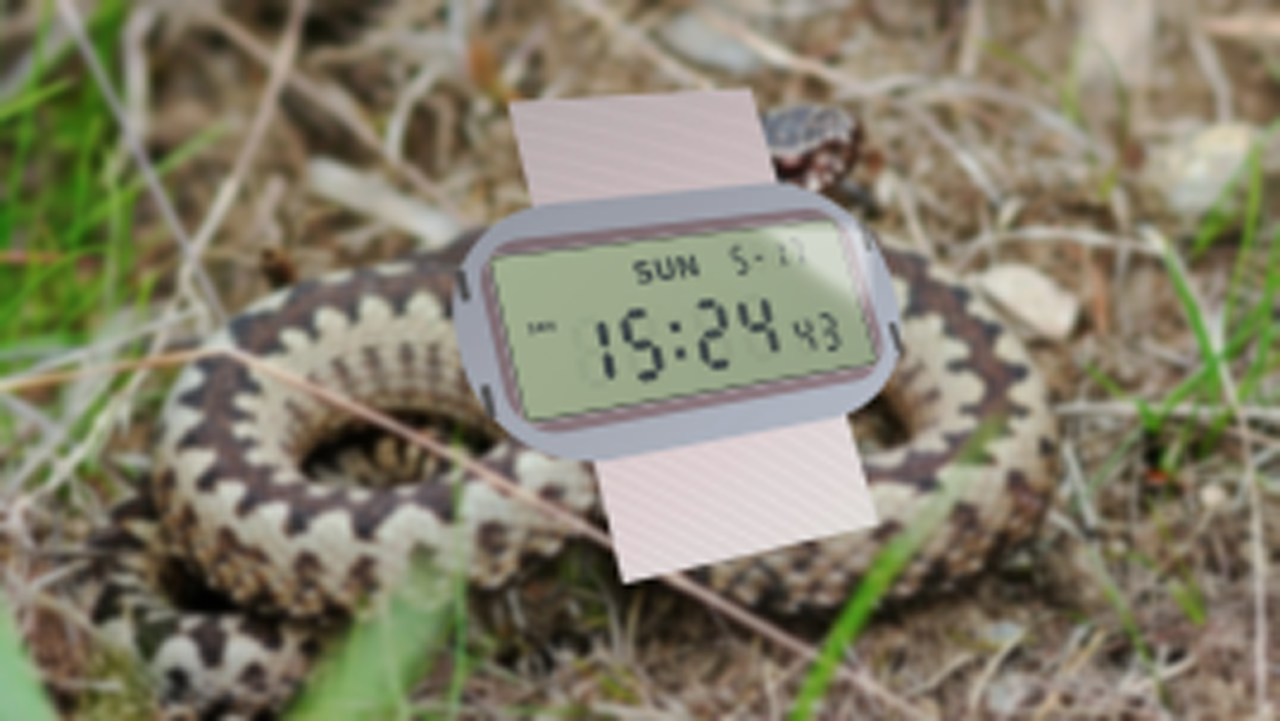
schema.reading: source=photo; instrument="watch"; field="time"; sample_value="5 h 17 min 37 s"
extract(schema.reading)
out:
15 h 24 min 43 s
